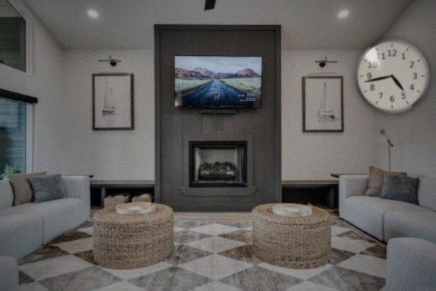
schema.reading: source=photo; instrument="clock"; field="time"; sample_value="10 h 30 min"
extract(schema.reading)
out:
4 h 43 min
